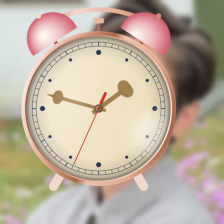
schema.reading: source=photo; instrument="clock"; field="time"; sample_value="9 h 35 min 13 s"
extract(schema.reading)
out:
1 h 47 min 34 s
